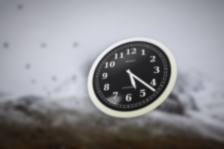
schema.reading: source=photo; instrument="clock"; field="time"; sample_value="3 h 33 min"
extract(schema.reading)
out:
5 h 22 min
